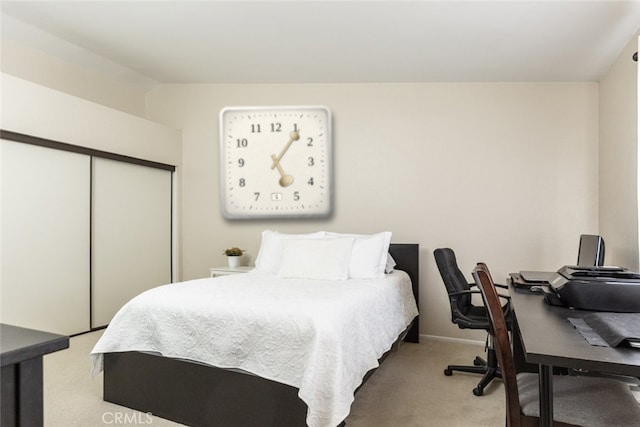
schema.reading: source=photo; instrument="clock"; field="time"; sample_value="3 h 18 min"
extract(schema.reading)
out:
5 h 06 min
